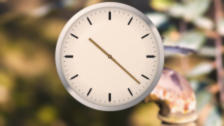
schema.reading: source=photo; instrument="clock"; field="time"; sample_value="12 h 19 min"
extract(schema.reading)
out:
10 h 22 min
